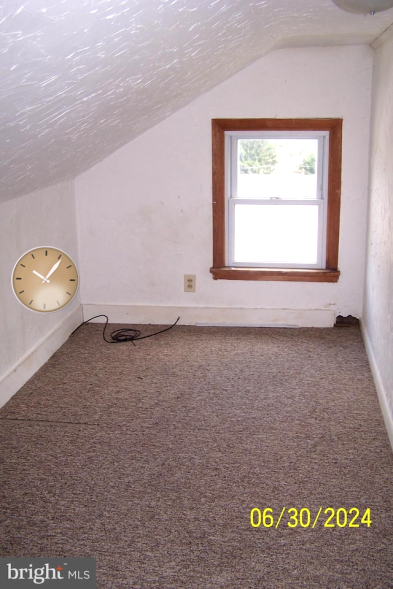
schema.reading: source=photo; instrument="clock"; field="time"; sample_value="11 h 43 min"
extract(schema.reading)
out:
10 h 06 min
